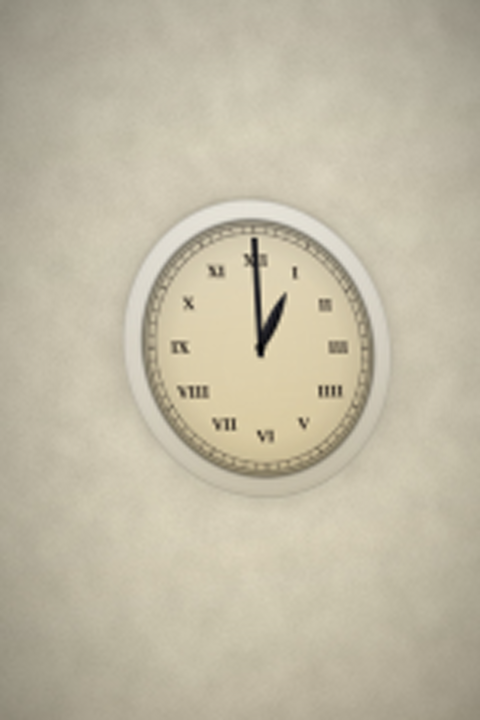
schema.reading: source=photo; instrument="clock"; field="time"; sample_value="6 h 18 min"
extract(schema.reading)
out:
1 h 00 min
